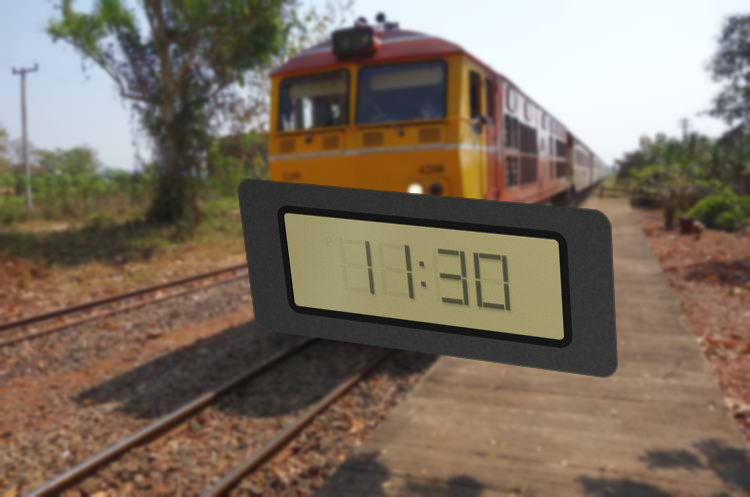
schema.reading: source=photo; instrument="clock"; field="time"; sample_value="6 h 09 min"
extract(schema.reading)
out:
11 h 30 min
